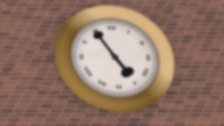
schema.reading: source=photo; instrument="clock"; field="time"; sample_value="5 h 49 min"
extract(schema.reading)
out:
4 h 55 min
